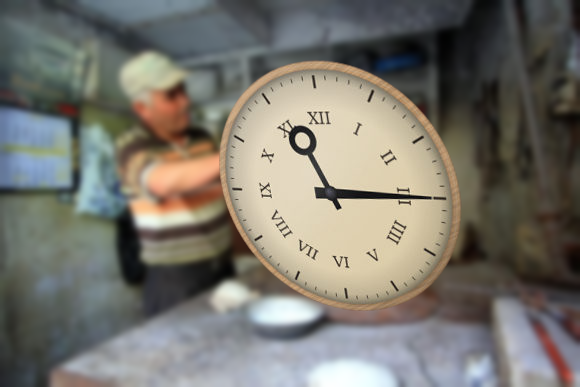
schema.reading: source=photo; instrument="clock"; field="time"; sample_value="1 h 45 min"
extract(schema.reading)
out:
11 h 15 min
